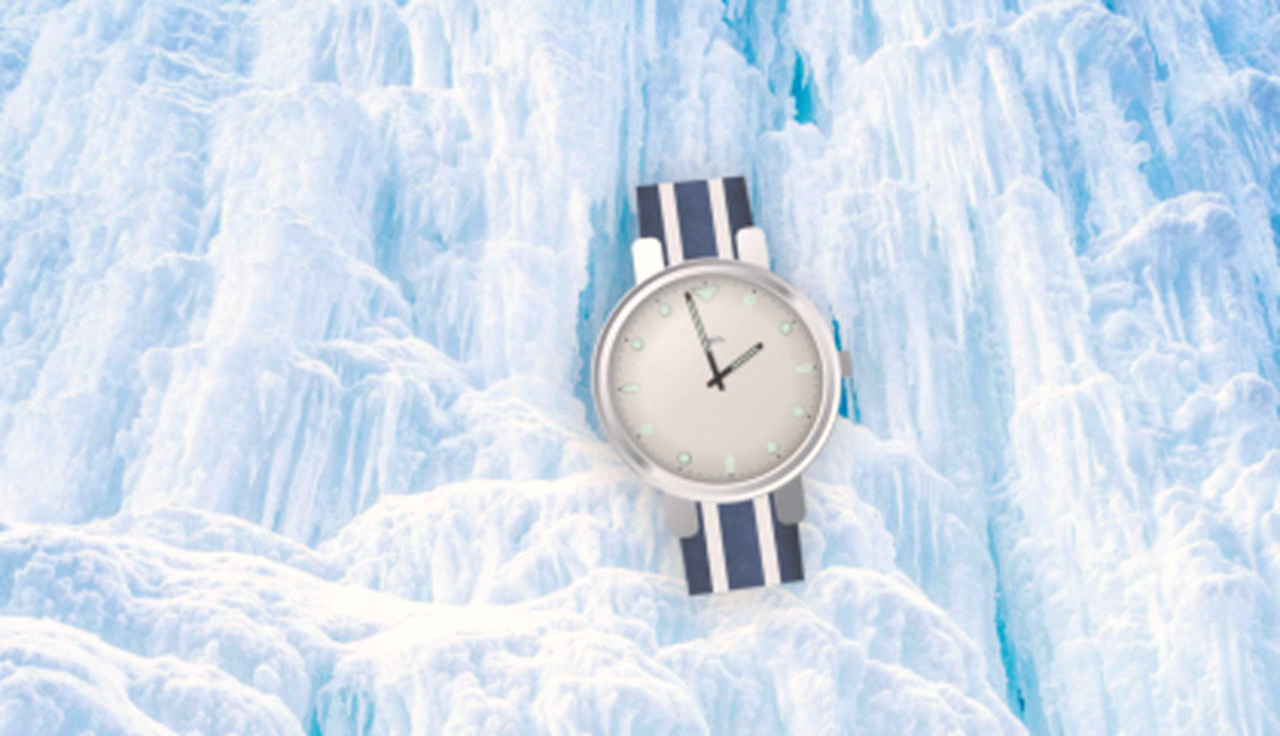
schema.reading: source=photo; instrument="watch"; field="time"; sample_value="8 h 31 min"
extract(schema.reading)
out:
1 h 58 min
